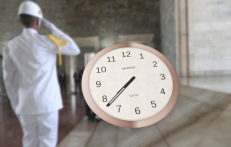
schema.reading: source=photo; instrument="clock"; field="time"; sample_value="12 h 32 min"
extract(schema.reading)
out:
7 h 38 min
